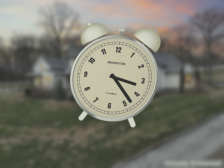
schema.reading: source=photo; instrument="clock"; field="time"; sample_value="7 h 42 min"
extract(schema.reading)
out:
3 h 23 min
